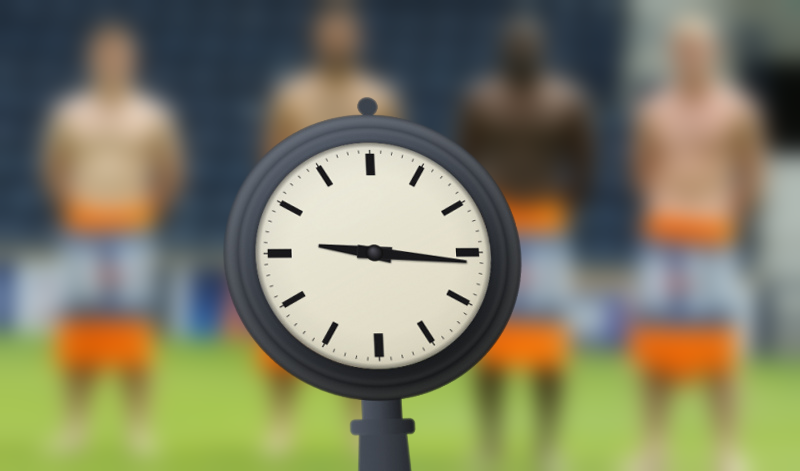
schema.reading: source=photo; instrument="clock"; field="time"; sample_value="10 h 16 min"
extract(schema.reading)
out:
9 h 16 min
